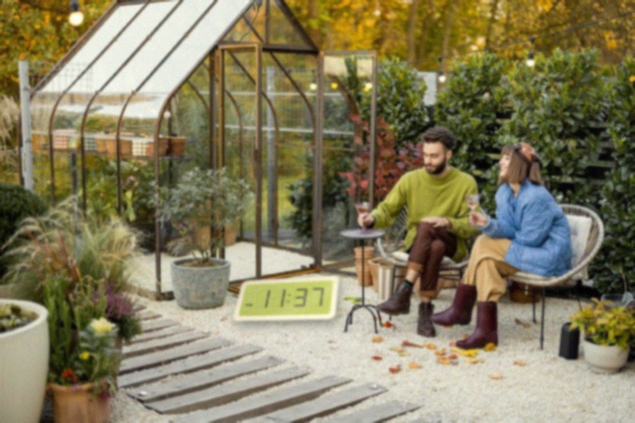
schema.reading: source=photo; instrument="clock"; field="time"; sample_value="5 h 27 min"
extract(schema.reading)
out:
11 h 37 min
